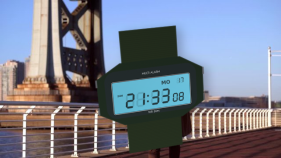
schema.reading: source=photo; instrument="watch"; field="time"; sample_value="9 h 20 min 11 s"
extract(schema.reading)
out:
21 h 33 min 08 s
